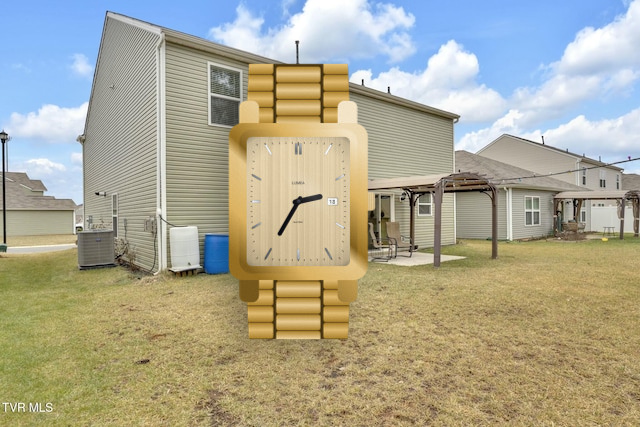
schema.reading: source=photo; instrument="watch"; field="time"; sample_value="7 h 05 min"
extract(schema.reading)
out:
2 h 35 min
